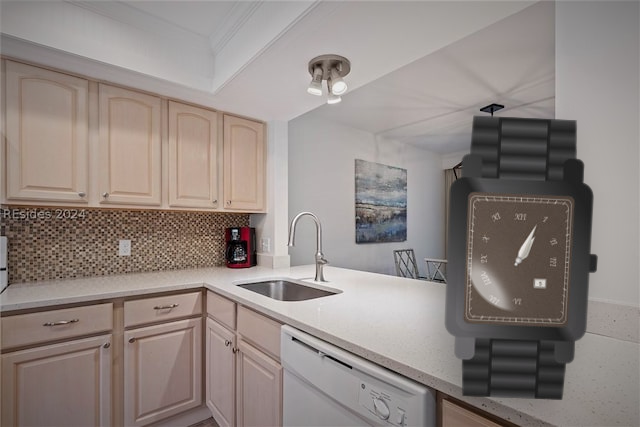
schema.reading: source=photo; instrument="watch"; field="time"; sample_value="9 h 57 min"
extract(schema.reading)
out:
1 h 04 min
